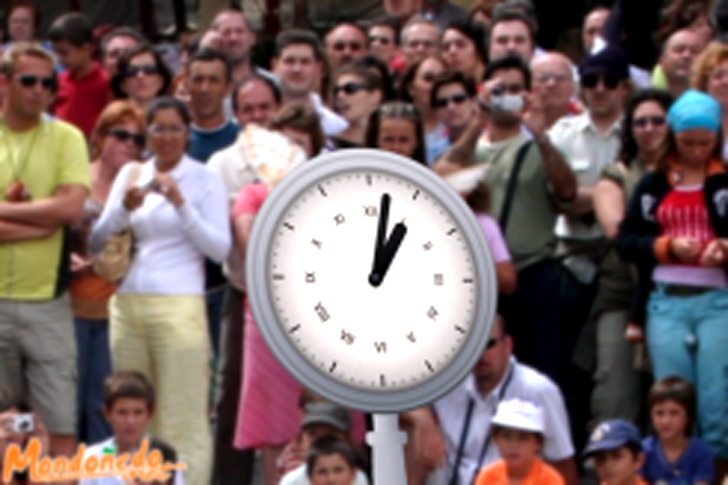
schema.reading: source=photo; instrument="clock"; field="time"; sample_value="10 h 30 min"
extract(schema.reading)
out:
1 h 02 min
